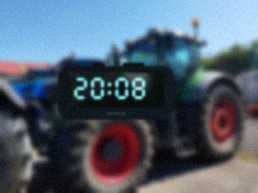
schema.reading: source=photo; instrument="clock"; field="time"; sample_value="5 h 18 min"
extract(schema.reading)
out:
20 h 08 min
